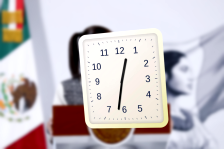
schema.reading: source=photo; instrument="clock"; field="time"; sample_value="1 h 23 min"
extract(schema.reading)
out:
12 h 32 min
